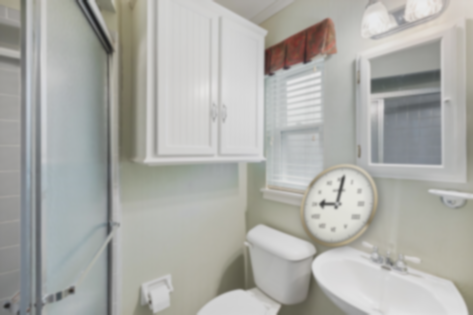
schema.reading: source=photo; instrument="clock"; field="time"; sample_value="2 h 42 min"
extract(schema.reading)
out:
9 h 01 min
